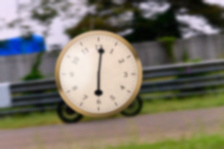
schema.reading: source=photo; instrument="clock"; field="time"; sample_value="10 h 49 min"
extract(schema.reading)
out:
6 h 01 min
